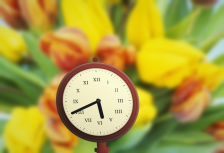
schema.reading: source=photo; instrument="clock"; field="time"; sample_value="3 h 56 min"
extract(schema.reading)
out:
5 h 41 min
